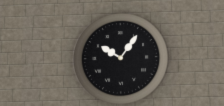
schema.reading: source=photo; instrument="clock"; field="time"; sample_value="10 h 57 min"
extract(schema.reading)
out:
10 h 06 min
